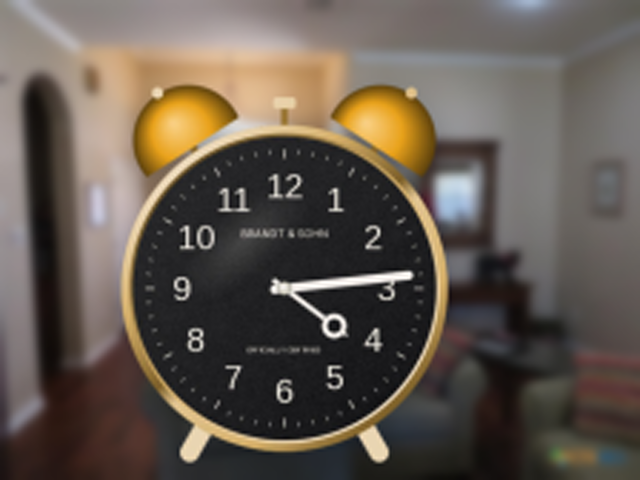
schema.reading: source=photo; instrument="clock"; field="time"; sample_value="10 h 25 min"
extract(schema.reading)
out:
4 h 14 min
